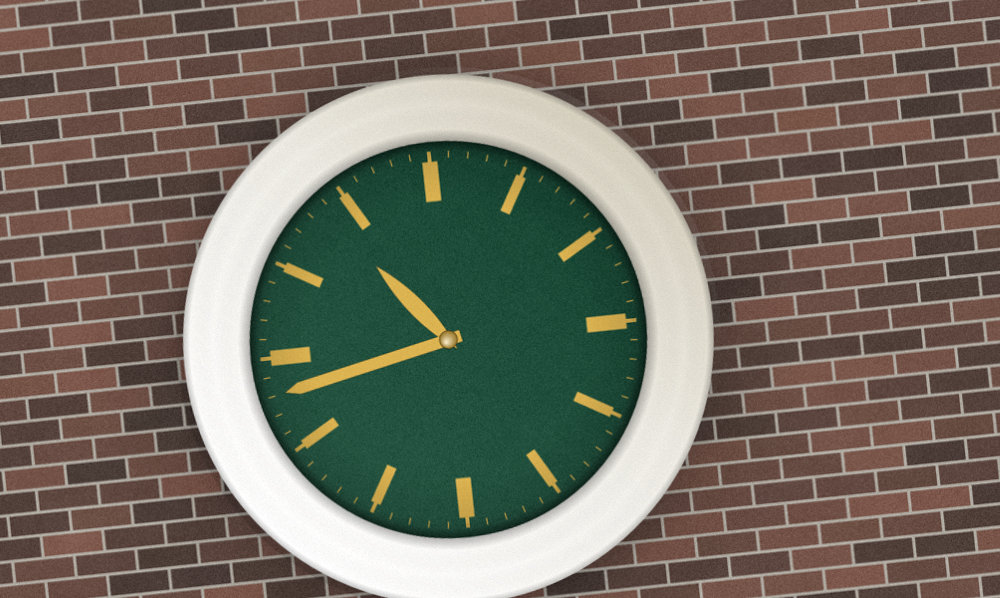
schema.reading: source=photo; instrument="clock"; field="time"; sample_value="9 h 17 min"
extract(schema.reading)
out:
10 h 43 min
